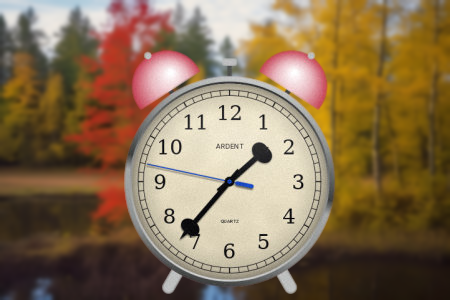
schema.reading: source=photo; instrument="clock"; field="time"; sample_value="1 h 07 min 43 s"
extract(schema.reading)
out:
1 h 36 min 47 s
